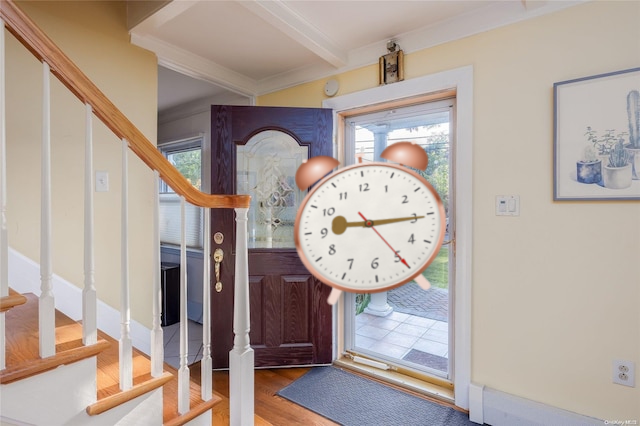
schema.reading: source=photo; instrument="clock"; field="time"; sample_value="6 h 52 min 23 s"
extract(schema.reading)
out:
9 h 15 min 25 s
